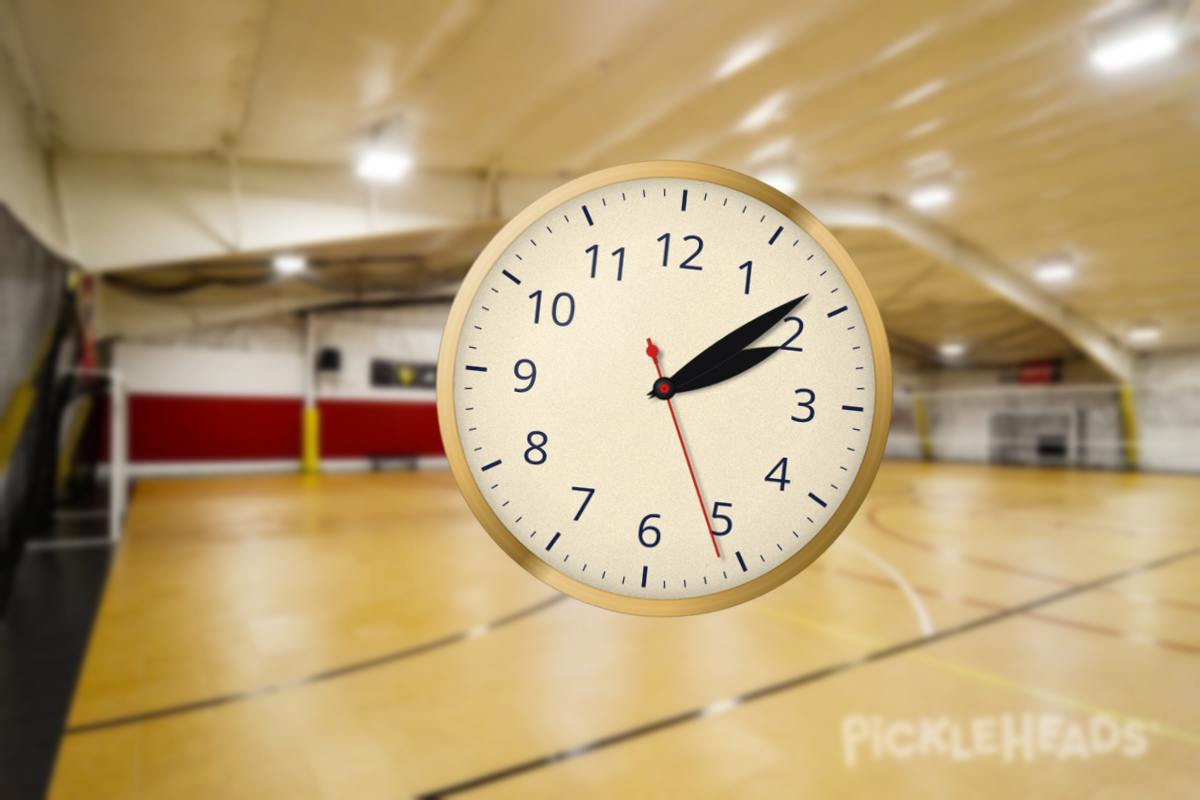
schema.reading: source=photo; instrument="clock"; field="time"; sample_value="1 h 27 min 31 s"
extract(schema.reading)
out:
2 h 08 min 26 s
